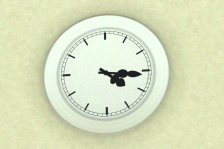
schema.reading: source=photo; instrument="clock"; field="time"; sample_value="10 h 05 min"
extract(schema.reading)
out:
4 h 16 min
